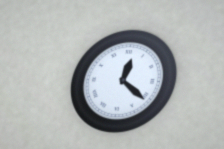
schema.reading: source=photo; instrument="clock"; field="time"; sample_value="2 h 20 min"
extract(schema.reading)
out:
12 h 21 min
